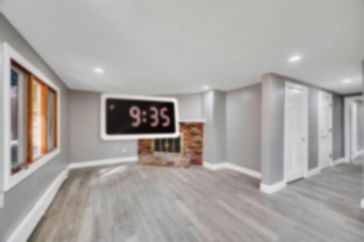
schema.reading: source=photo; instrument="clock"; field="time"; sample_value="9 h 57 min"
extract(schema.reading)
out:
9 h 35 min
